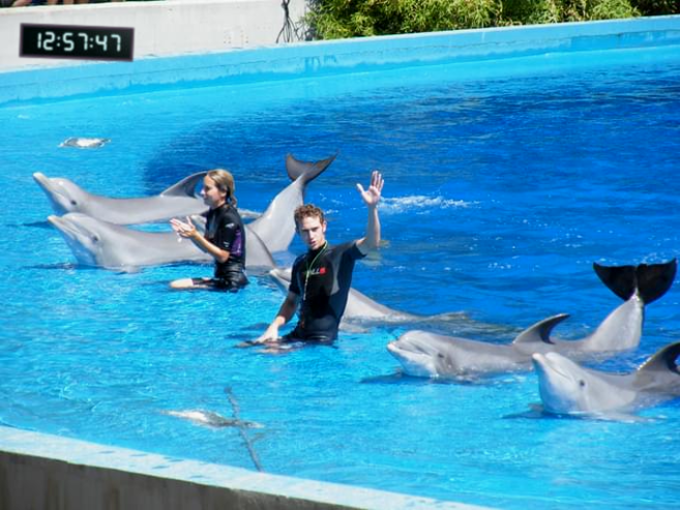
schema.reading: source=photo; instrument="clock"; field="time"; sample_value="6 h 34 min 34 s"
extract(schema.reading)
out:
12 h 57 min 47 s
